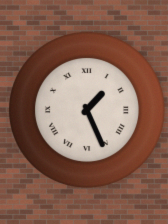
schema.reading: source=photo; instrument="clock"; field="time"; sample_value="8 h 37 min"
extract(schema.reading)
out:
1 h 26 min
